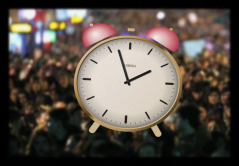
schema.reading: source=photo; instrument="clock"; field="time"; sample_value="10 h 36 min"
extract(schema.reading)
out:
1 h 57 min
